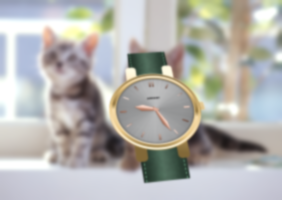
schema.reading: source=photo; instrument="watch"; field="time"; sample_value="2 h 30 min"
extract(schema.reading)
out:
9 h 26 min
